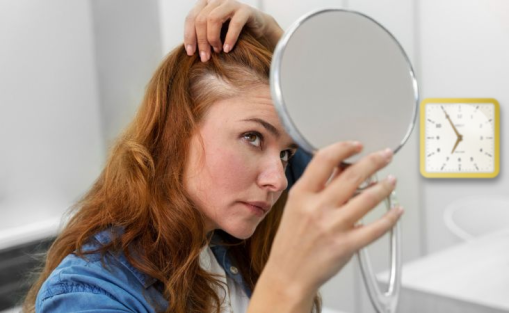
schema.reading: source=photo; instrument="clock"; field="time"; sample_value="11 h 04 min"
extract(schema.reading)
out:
6 h 55 min
